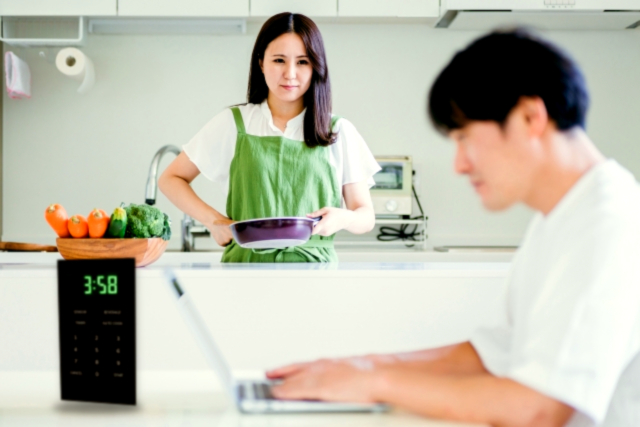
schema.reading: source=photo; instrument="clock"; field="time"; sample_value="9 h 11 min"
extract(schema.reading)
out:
3 h 58 min
